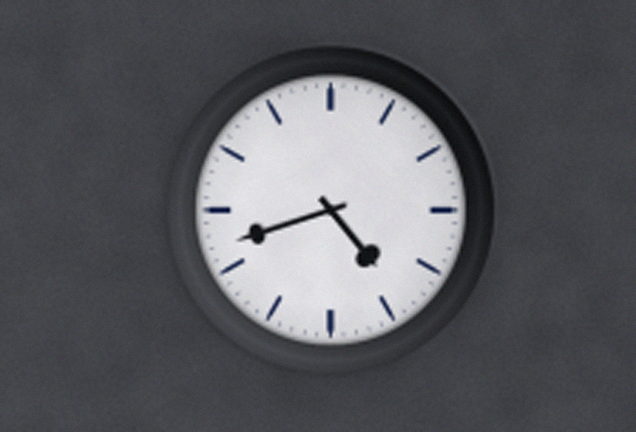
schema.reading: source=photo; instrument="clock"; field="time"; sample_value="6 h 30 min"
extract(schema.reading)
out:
4 h 42 min
